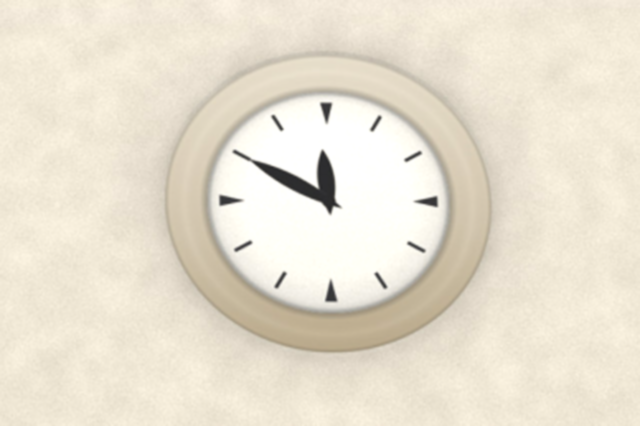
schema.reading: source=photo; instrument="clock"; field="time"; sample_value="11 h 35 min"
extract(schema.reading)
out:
11 h 50 min
